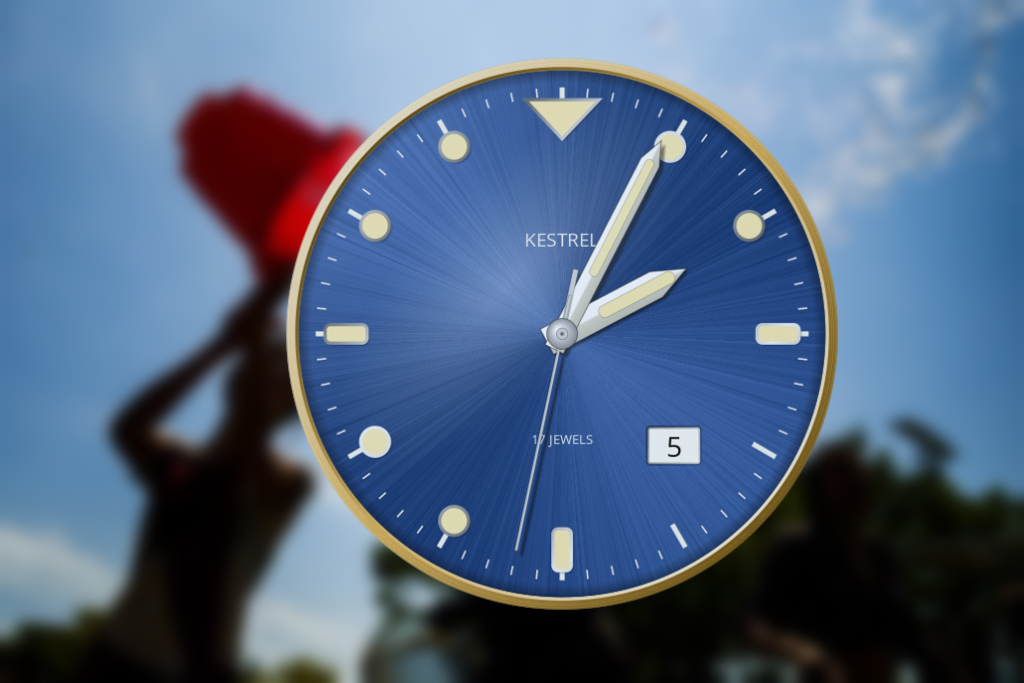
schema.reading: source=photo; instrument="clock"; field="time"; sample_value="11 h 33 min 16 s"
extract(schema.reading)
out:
2 h 04 min 32 s
